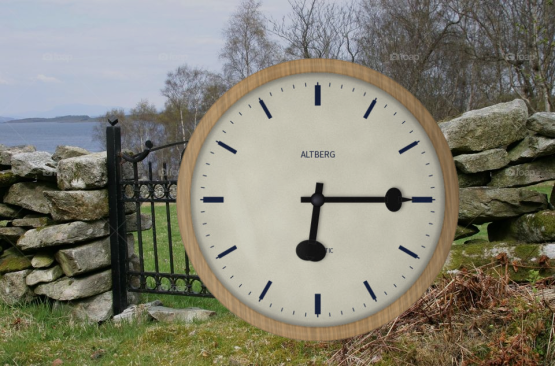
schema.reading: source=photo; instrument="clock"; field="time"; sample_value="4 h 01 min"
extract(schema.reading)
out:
6 h 15 min
